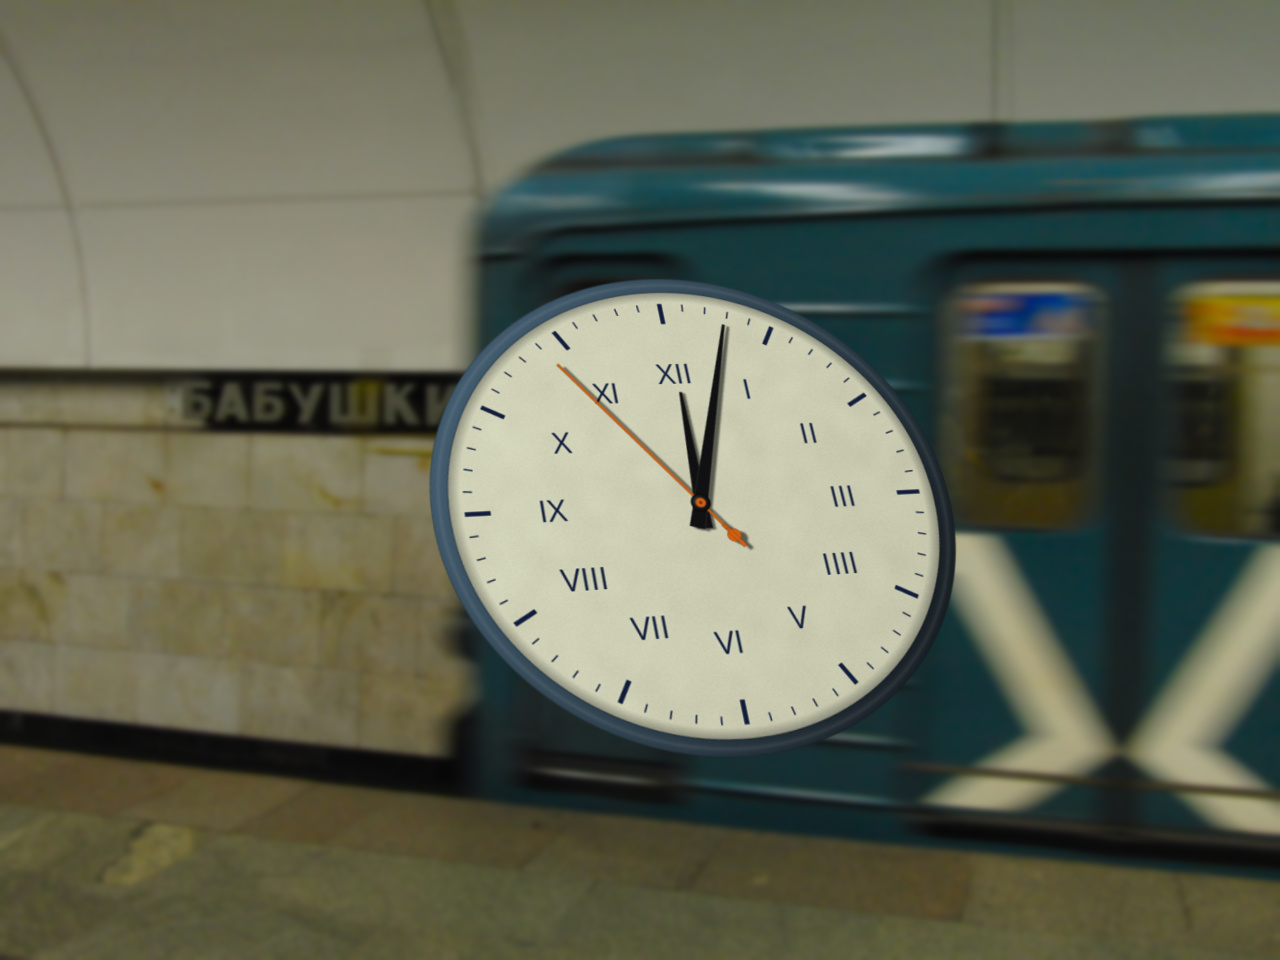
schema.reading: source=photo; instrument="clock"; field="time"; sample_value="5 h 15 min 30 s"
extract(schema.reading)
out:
12 h 02 min 54 s
